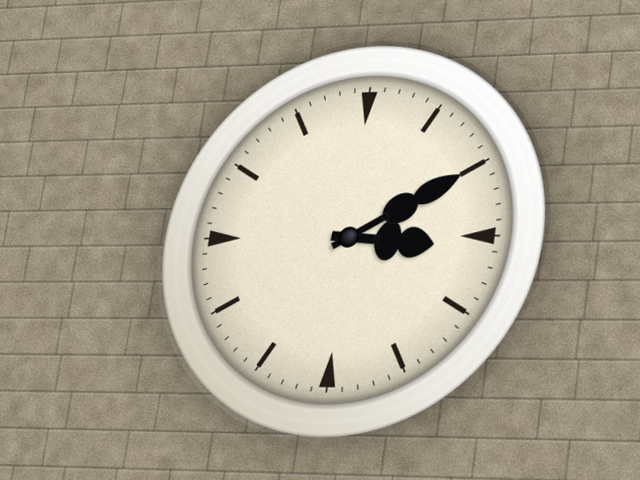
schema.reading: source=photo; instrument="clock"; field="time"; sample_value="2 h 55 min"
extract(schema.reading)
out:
3 h 10 min
